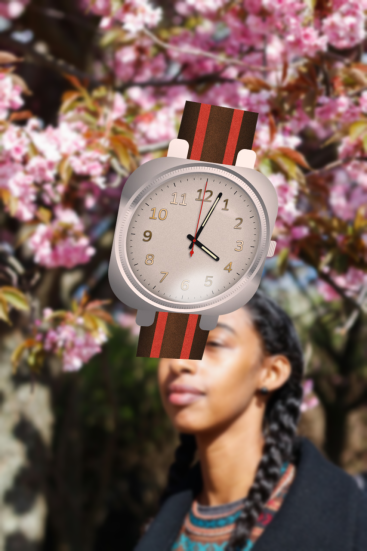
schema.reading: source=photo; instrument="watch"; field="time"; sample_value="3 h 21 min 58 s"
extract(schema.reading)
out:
4 h 03 min 00 s
